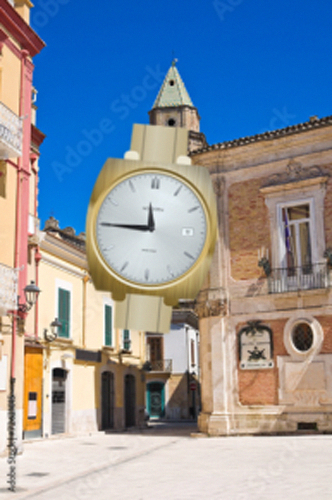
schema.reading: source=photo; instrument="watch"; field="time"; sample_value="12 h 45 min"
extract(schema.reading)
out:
11 h 45 min
